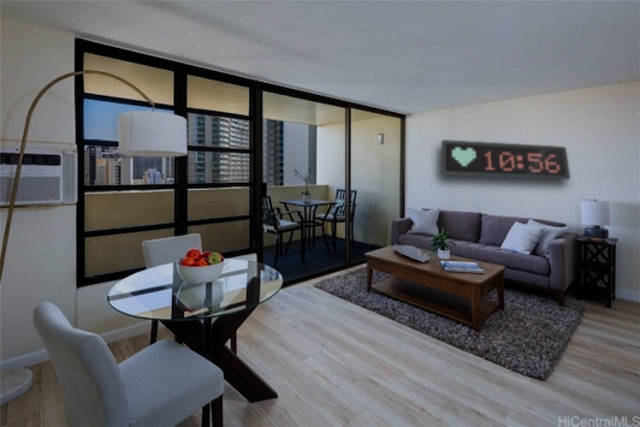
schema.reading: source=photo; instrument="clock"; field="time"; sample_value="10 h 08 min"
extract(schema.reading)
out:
10 h 56 min
